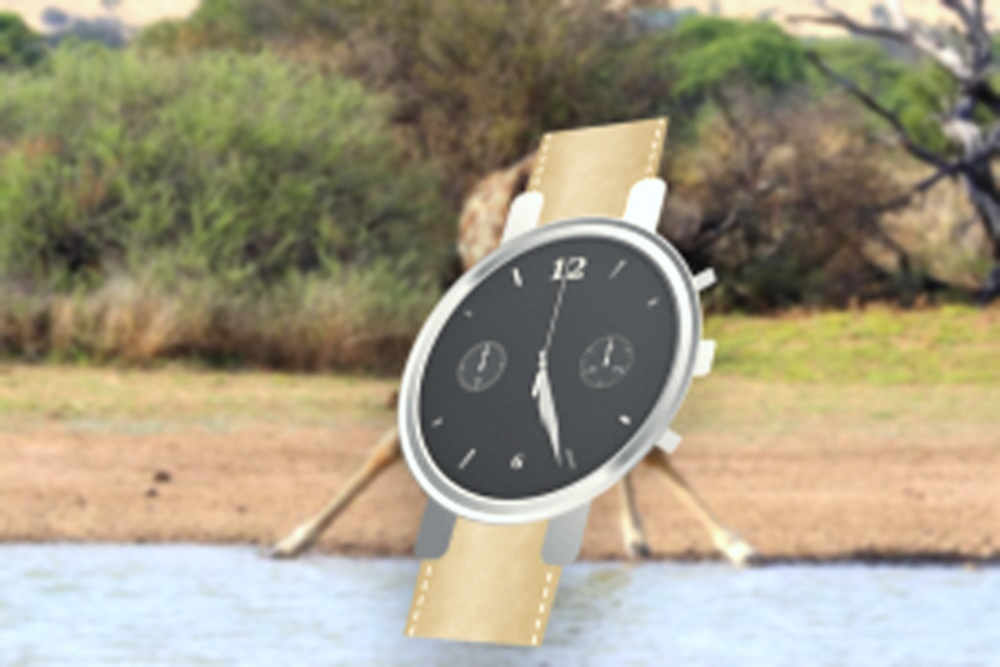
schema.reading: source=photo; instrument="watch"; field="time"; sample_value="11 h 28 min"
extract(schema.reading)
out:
5 h 26 min
